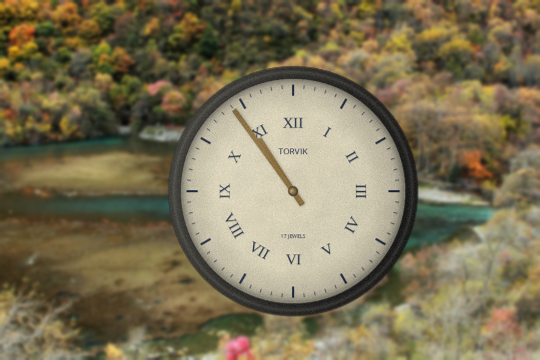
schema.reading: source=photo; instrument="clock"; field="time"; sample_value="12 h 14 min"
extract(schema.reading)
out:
10 h 54 min
